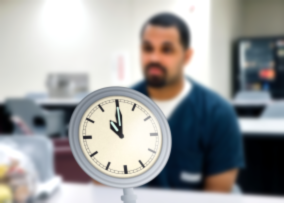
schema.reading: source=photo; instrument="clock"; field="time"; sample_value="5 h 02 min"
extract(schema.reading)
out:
11 h 00 min
